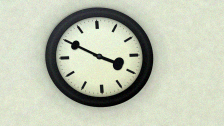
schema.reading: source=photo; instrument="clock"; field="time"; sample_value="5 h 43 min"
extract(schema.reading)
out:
3 h 50 min
